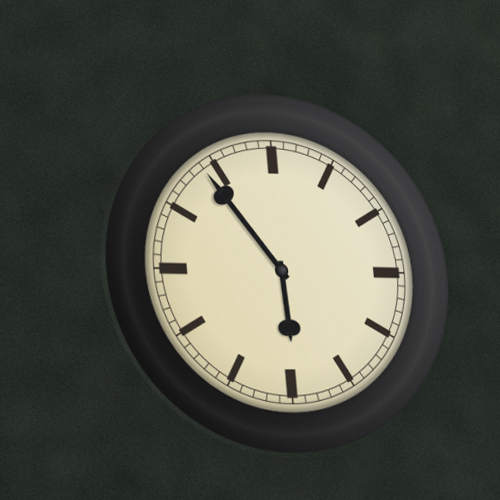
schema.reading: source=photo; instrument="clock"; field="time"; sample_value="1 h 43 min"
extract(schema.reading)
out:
5 h 54 min
